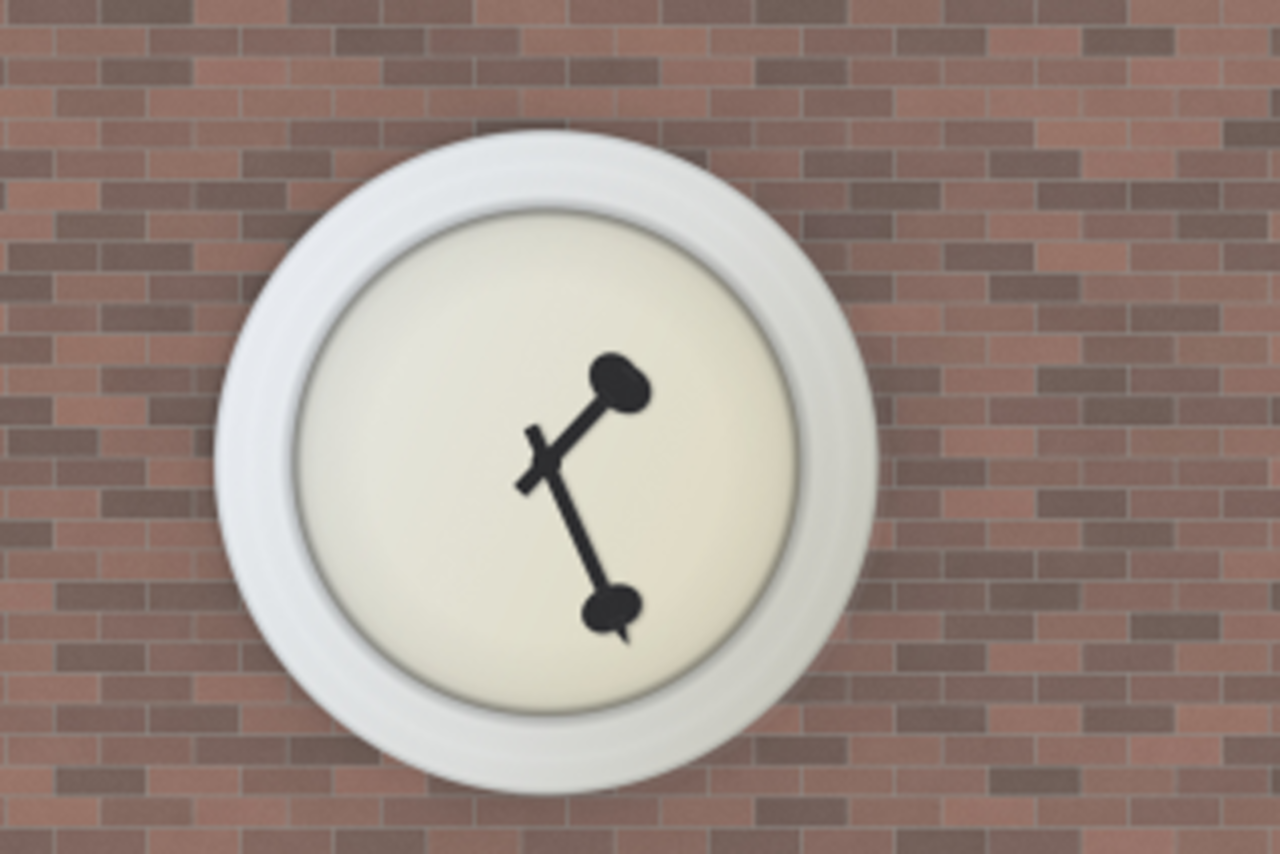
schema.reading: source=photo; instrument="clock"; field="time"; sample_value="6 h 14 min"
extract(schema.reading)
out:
1 h 26 min
